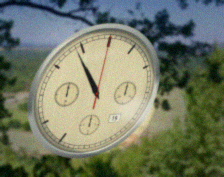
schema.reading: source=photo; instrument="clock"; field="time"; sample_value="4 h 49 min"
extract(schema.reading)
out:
10 h 54 min
